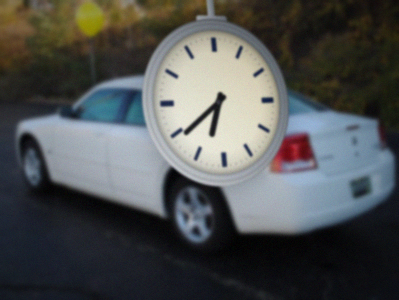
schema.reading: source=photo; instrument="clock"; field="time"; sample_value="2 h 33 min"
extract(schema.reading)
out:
6 h 39 min
